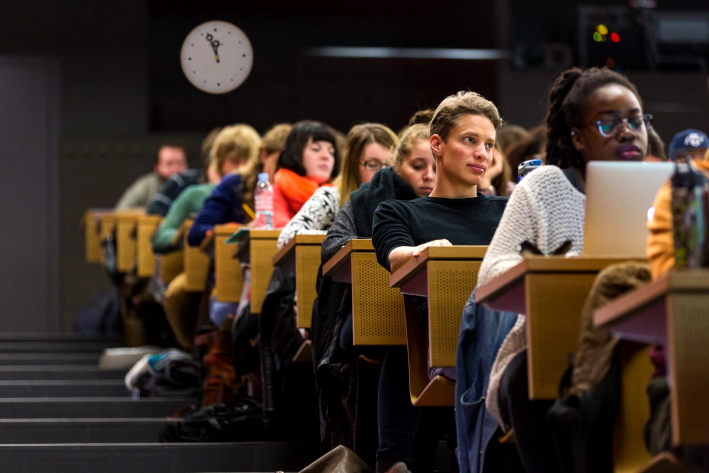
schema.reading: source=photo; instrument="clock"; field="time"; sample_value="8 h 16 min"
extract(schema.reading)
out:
11 h 57 min
